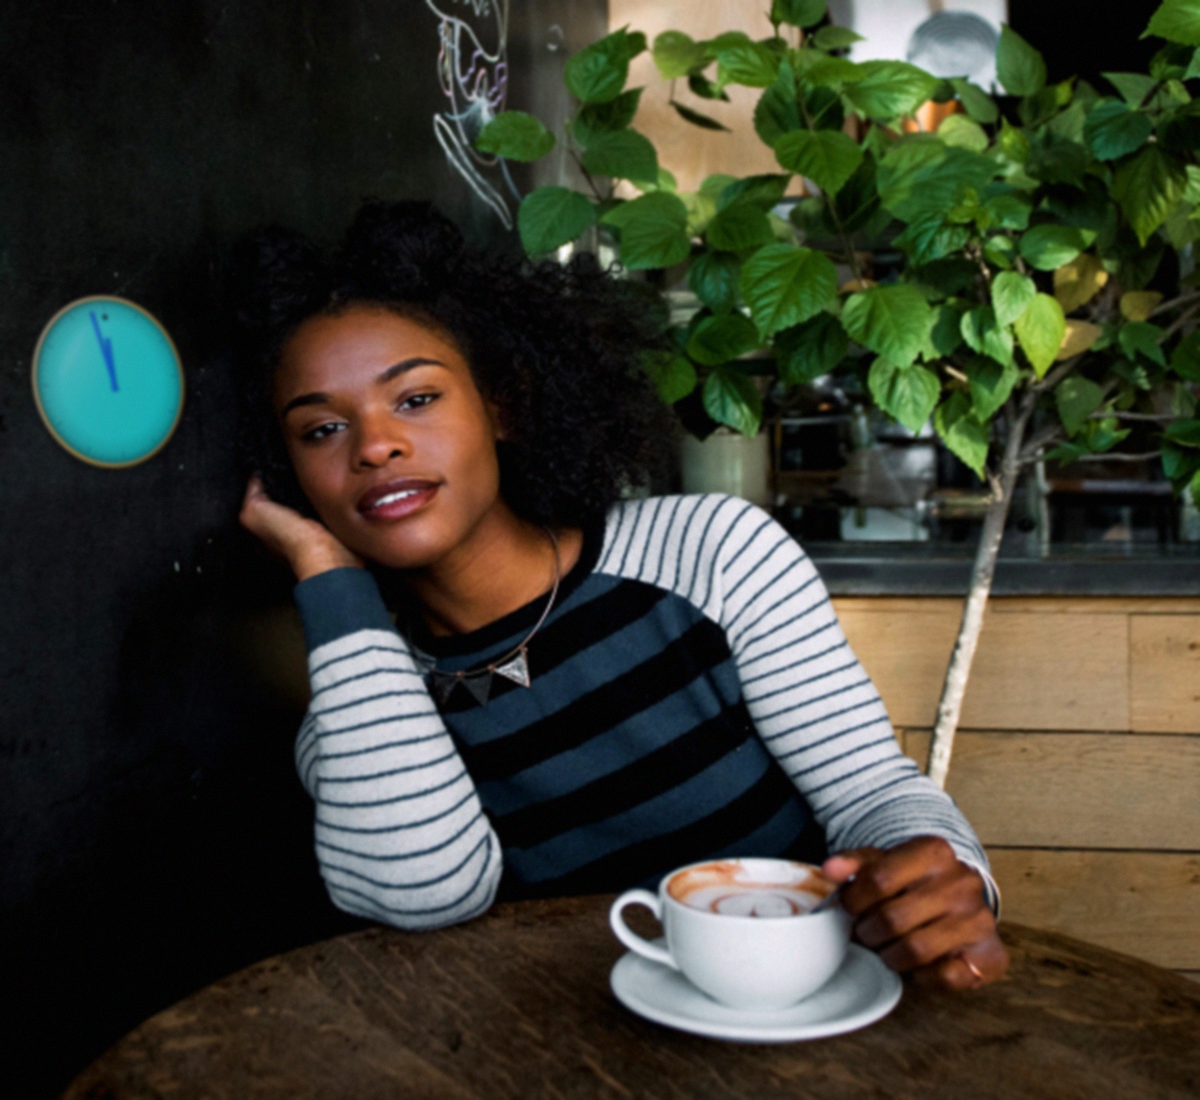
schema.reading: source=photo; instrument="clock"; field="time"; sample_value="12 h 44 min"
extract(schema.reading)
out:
11 h 58 min
